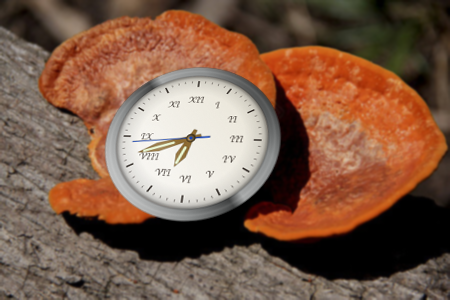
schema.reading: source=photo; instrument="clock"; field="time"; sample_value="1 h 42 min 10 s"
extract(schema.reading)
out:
6 h 41 min 44 s
